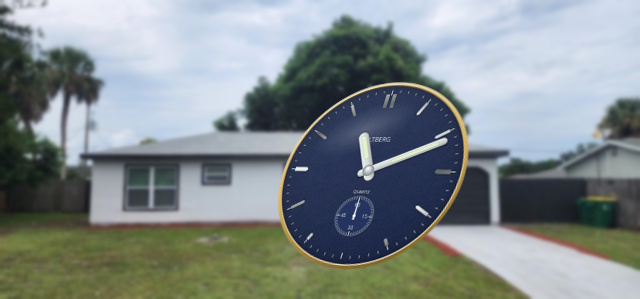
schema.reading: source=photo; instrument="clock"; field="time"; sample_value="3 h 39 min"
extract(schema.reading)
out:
11 h 11 min
